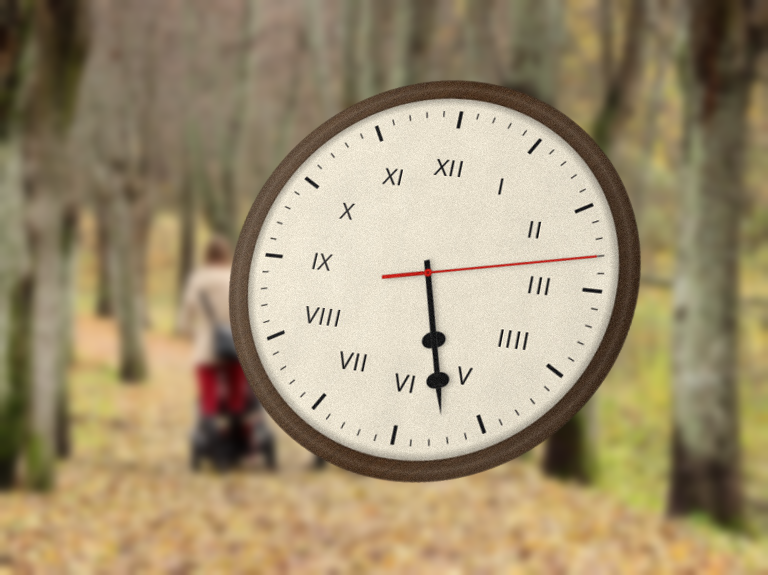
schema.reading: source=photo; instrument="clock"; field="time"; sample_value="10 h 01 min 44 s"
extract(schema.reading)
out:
5 h 27 min 13 s
